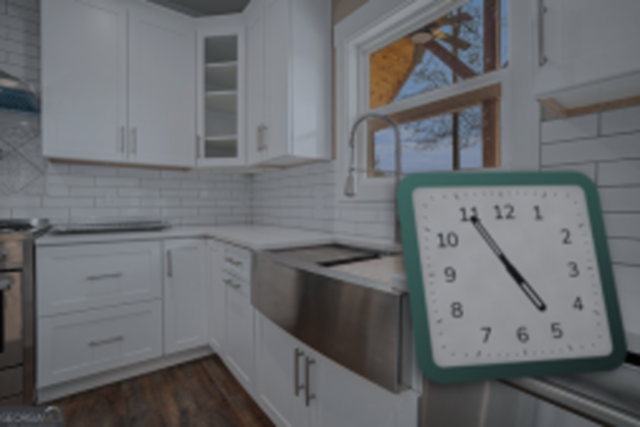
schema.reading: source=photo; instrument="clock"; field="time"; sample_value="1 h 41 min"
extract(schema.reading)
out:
4 h 55 min
